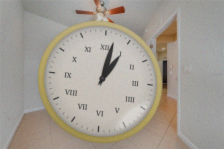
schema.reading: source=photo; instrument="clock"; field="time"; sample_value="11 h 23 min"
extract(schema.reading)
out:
1 h 02 min
